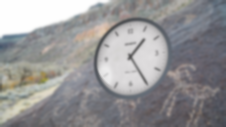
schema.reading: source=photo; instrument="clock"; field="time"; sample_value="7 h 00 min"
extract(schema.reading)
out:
1 h 25 min
